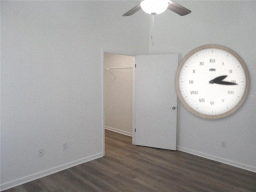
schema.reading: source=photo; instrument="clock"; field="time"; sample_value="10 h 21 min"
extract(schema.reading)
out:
2 h 16 min
